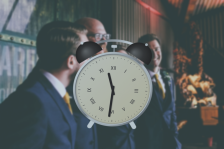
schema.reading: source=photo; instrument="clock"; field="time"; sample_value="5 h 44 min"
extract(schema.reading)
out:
11 h 31 min
